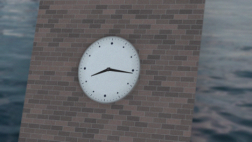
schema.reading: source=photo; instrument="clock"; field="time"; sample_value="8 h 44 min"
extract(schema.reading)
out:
8 h 16 min
